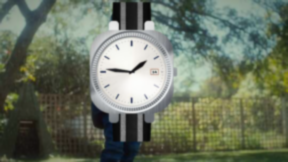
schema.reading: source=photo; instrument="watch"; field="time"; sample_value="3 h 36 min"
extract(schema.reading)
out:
1 h 46 min
